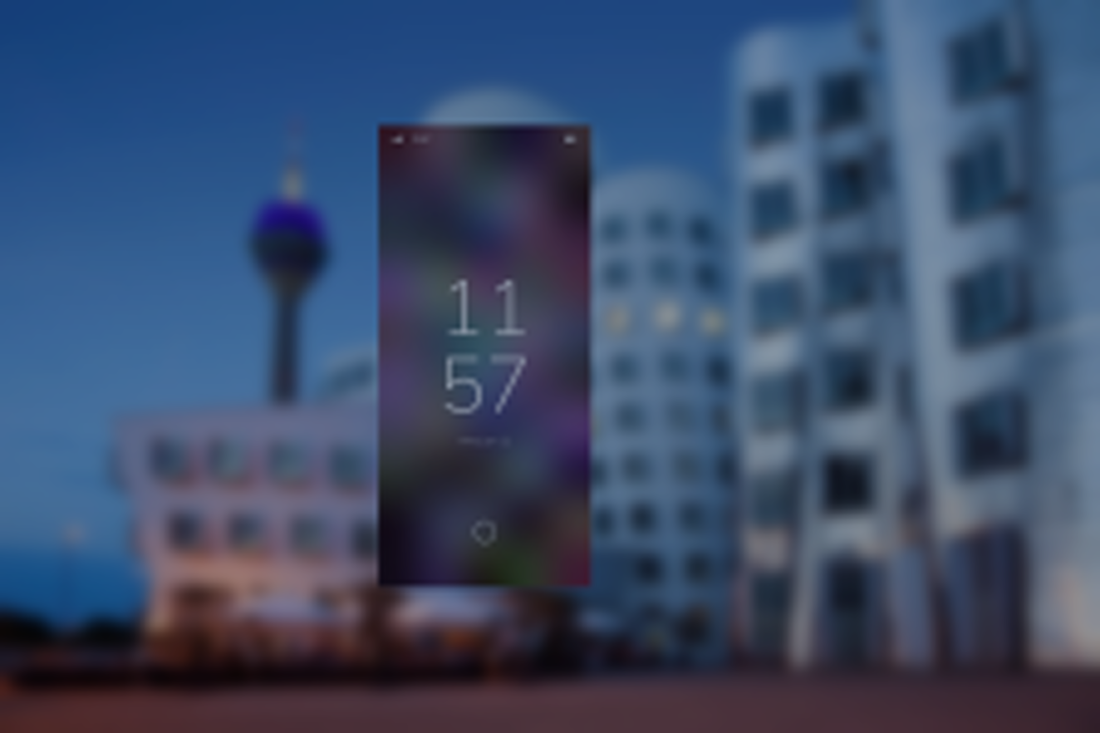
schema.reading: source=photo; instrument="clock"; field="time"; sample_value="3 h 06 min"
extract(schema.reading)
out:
11 h 57 min
